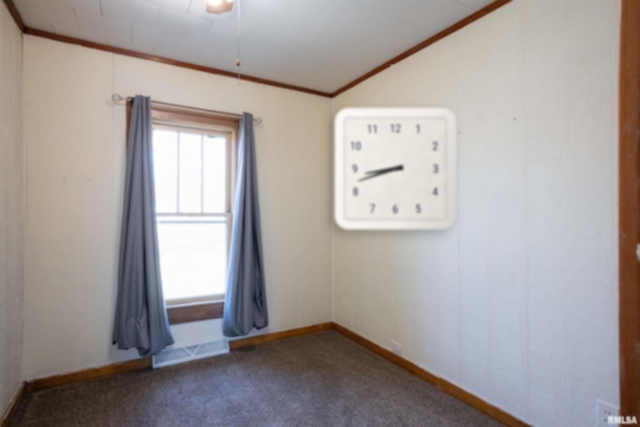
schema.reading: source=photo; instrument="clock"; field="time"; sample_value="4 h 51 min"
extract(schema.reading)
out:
8 h 42 min
